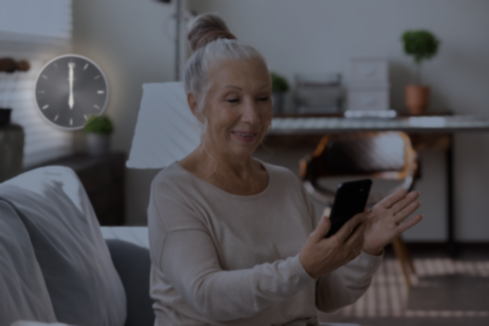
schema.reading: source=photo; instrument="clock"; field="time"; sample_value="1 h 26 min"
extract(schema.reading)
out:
6 h 00 min
